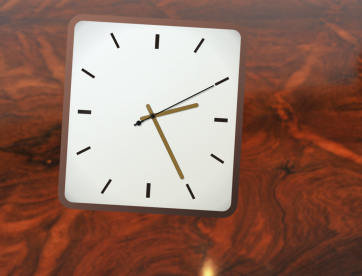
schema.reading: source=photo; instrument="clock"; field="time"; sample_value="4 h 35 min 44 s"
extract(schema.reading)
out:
2 h 25 min 10 s
